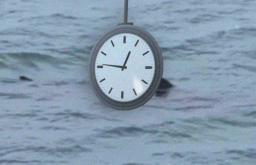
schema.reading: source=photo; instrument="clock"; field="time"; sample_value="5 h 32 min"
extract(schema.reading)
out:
12 h 46 min
